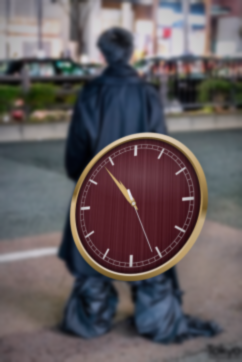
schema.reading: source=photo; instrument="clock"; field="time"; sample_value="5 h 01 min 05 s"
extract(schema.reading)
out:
10 h 53 min 26 s
